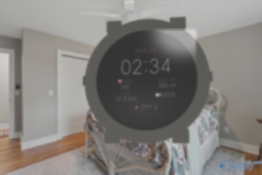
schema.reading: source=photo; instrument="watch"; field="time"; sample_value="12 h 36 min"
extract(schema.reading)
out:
2 h 34 min
